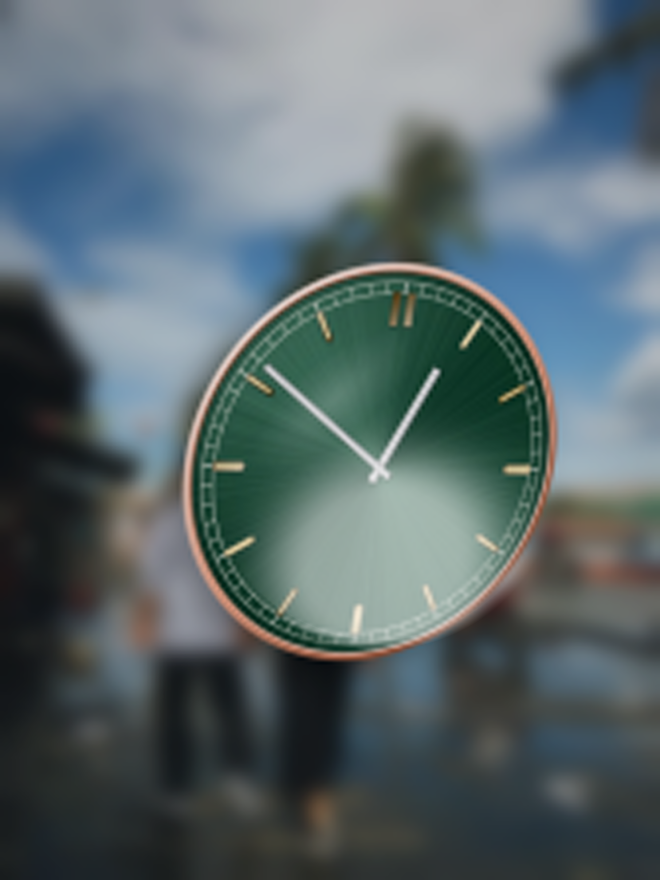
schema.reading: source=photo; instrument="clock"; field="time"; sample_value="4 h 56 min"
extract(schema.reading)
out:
12 h 51 min
